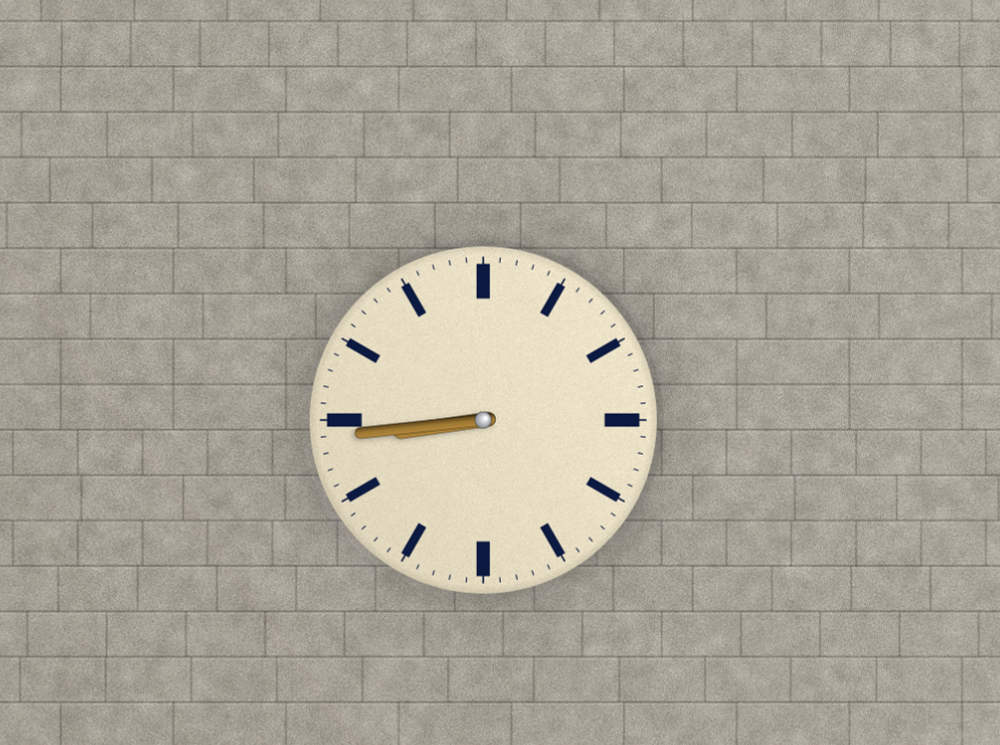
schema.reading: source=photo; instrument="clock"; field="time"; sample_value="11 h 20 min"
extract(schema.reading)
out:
8 h 44 min
